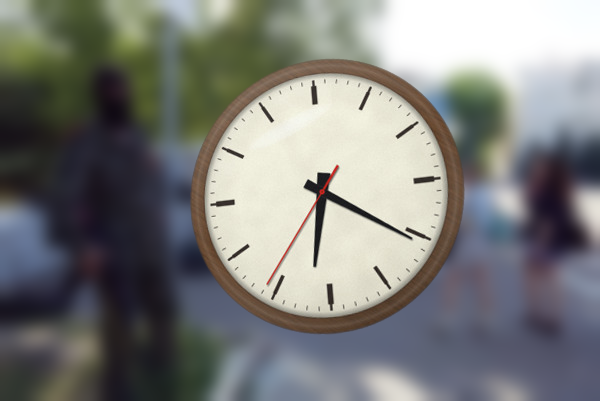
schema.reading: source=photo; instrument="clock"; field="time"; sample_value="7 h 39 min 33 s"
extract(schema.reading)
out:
6 h 20 min 36 s
